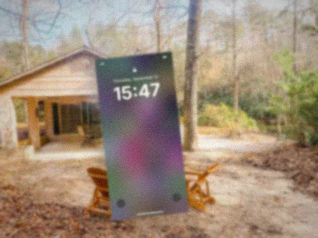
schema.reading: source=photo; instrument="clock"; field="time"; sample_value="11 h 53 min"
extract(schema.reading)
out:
15 h 47 min
